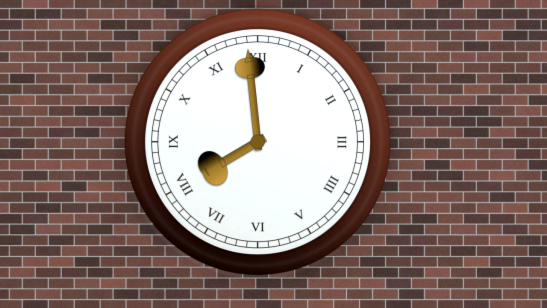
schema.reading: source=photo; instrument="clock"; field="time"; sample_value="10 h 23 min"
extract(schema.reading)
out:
7 h 59 min
